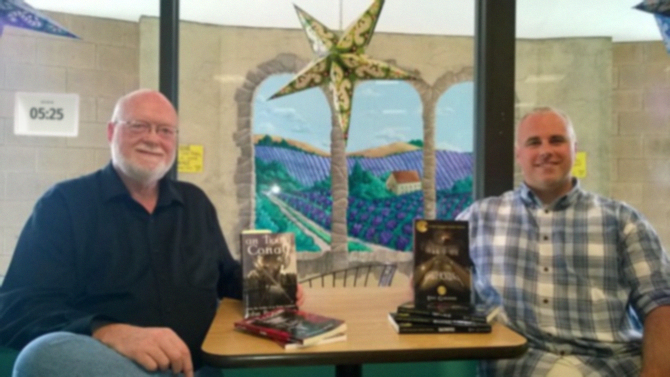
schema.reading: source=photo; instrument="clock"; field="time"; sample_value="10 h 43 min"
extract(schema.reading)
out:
5 h 25 min
